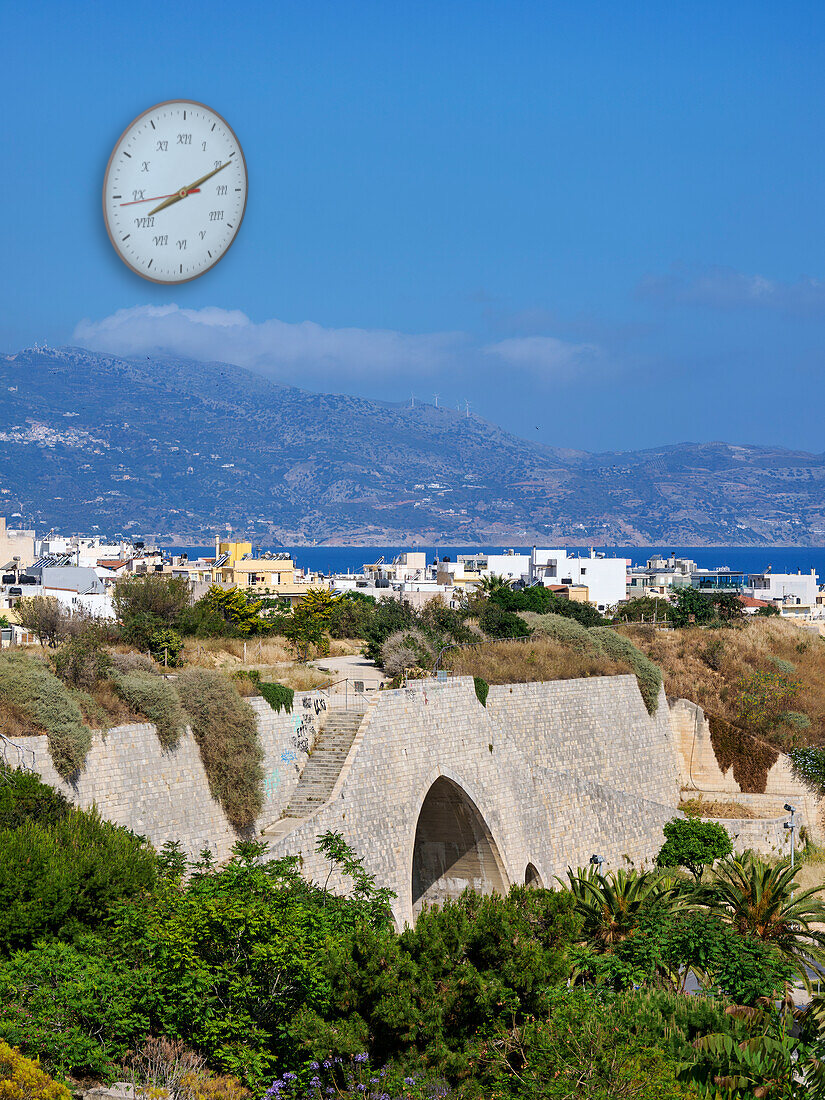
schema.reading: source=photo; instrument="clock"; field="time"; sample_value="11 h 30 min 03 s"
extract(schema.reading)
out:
8 h 10 min 44 s
